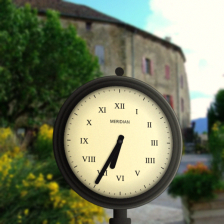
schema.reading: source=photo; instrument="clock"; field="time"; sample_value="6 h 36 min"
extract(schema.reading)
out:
6 h 35 min
